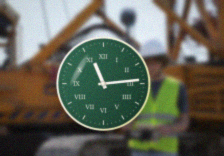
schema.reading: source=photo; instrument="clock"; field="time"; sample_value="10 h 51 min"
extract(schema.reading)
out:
11 h 14 min
